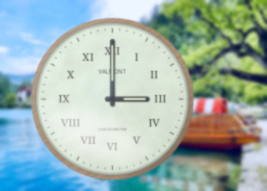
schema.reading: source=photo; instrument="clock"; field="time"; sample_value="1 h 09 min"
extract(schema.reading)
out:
3 h 00 min
